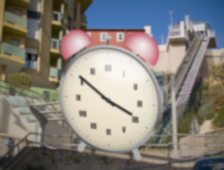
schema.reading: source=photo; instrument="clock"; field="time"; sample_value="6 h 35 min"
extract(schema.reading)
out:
3 h 51 min
